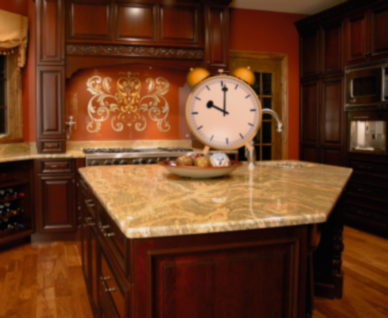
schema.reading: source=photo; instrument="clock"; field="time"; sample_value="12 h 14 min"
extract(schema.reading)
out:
10 h 01 min
